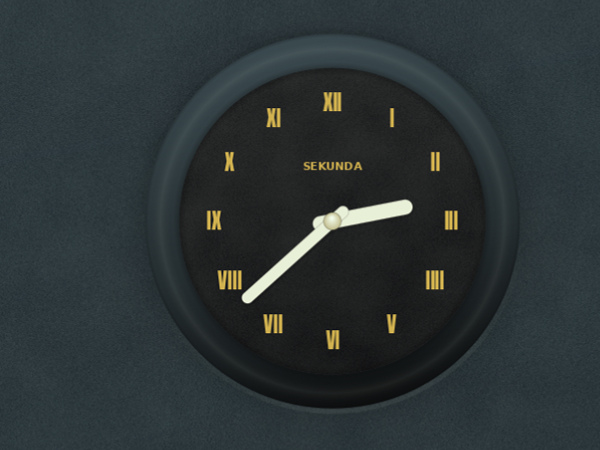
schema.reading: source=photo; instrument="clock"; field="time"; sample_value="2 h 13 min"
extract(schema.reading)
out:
2 h 38 min
